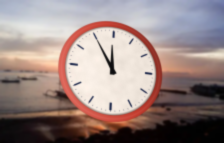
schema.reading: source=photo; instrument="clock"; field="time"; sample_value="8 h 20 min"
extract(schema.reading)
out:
11 h 55 min
